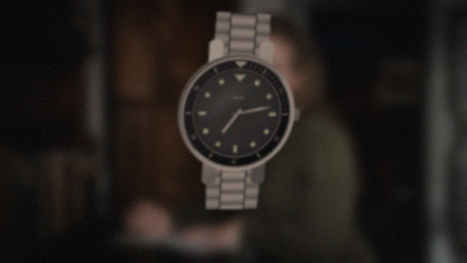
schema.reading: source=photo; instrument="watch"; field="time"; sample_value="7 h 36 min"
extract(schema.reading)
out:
7 h 13 min
